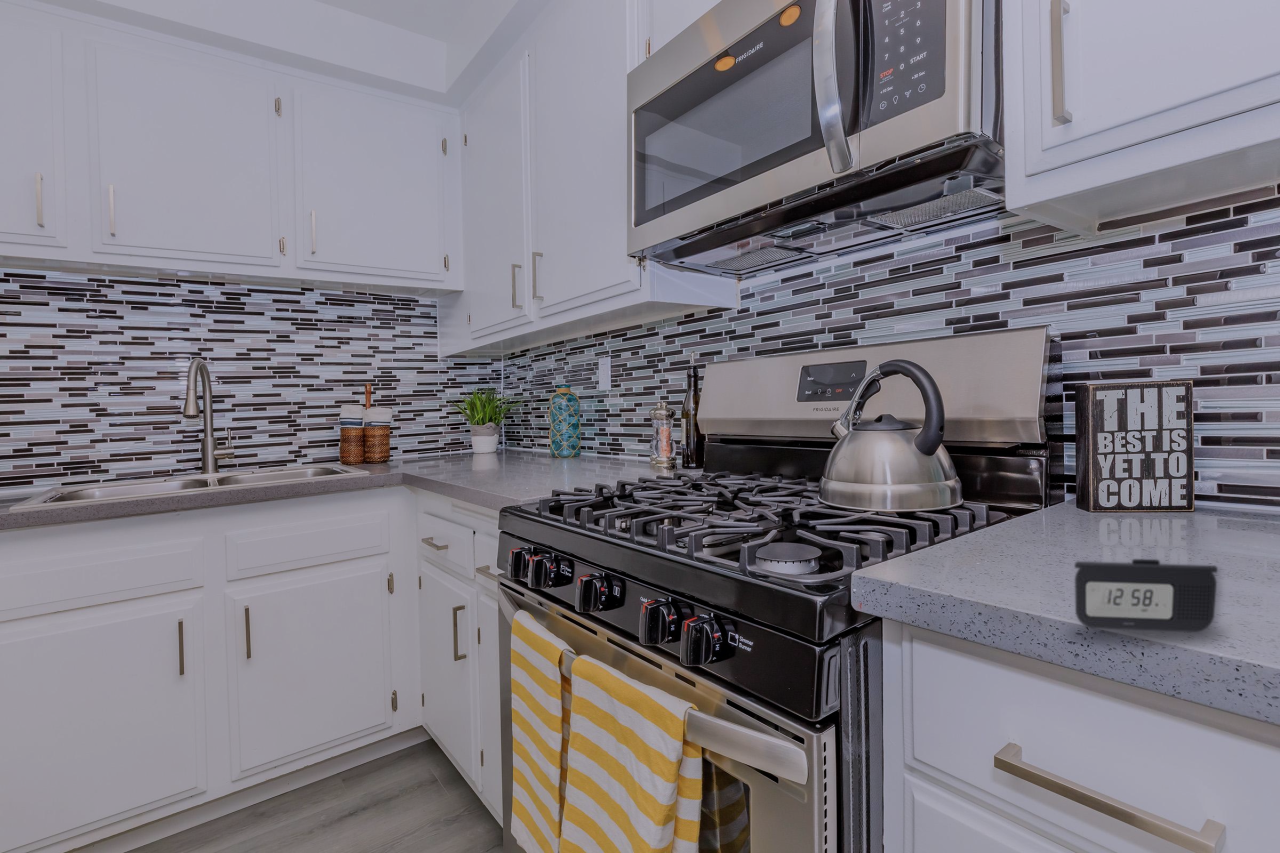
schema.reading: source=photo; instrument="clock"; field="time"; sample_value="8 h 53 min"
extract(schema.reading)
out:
12 h 58 min
